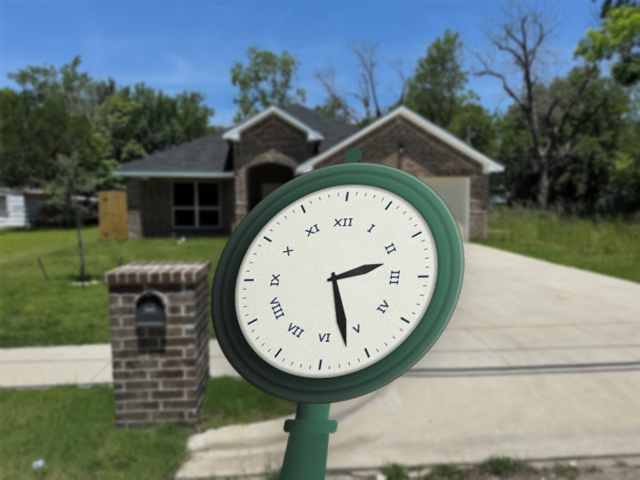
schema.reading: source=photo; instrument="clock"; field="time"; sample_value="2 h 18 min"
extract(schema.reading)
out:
2 h 27 min
